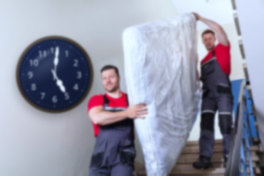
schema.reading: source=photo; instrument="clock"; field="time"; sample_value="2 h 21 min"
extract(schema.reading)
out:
5 h 01 min
